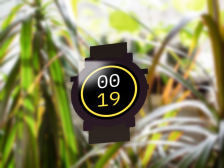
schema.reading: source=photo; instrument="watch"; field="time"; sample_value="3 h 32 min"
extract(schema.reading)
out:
0 h 19 min
